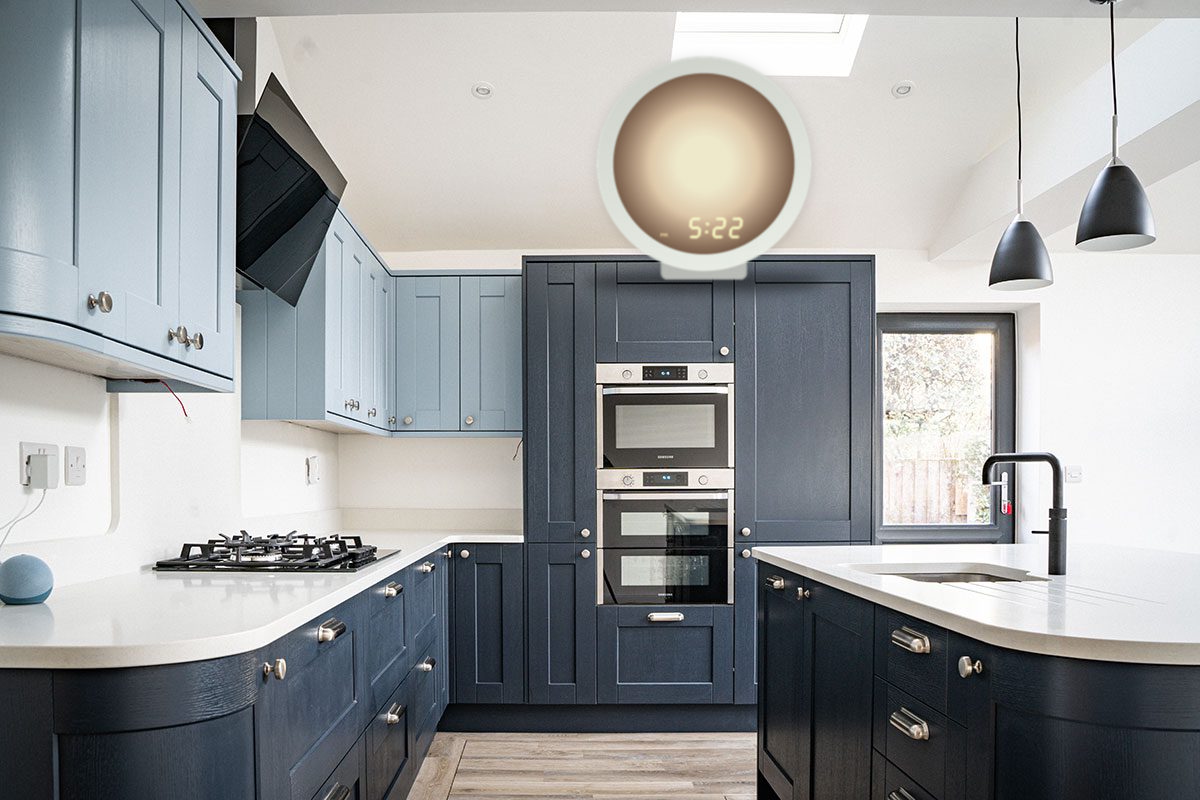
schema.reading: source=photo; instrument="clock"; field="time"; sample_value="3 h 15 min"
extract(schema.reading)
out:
5 h 22 min
